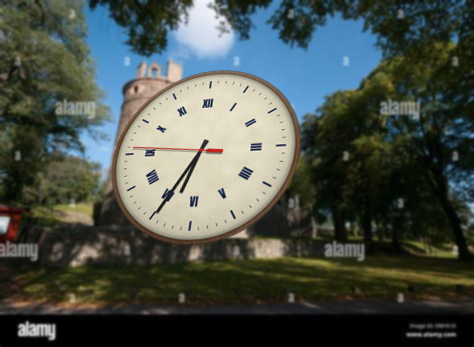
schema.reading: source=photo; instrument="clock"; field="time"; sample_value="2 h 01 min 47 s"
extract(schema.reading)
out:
6 h 34 min 46 s
